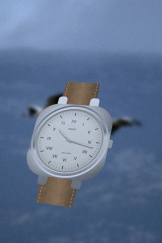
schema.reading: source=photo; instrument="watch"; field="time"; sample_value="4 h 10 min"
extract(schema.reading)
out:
10 h 17 min
